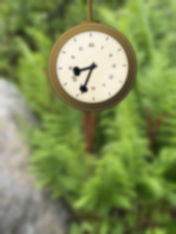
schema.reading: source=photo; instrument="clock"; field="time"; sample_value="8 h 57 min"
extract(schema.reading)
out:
8 h 34 min
